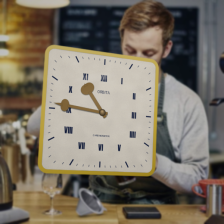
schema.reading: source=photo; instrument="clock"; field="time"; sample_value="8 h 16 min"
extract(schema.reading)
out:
10 h 46 min
